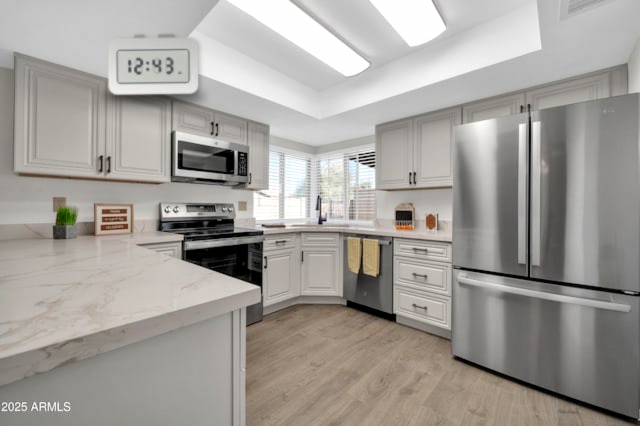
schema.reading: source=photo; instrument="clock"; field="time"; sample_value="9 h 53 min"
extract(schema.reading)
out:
12 h 43 min
